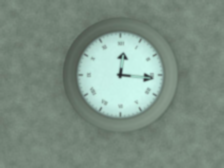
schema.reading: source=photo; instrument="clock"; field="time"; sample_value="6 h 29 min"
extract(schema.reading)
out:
12 h 16 min
